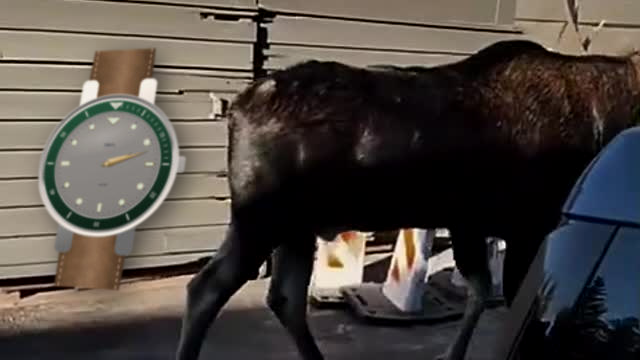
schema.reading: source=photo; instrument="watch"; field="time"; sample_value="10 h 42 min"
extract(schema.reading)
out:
2 h 12 min
